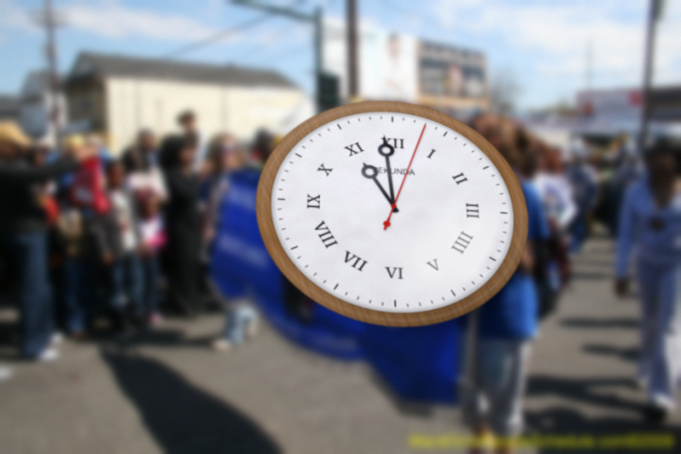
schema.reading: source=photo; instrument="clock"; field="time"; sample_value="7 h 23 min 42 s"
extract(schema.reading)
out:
10 h 59 min 03 s
